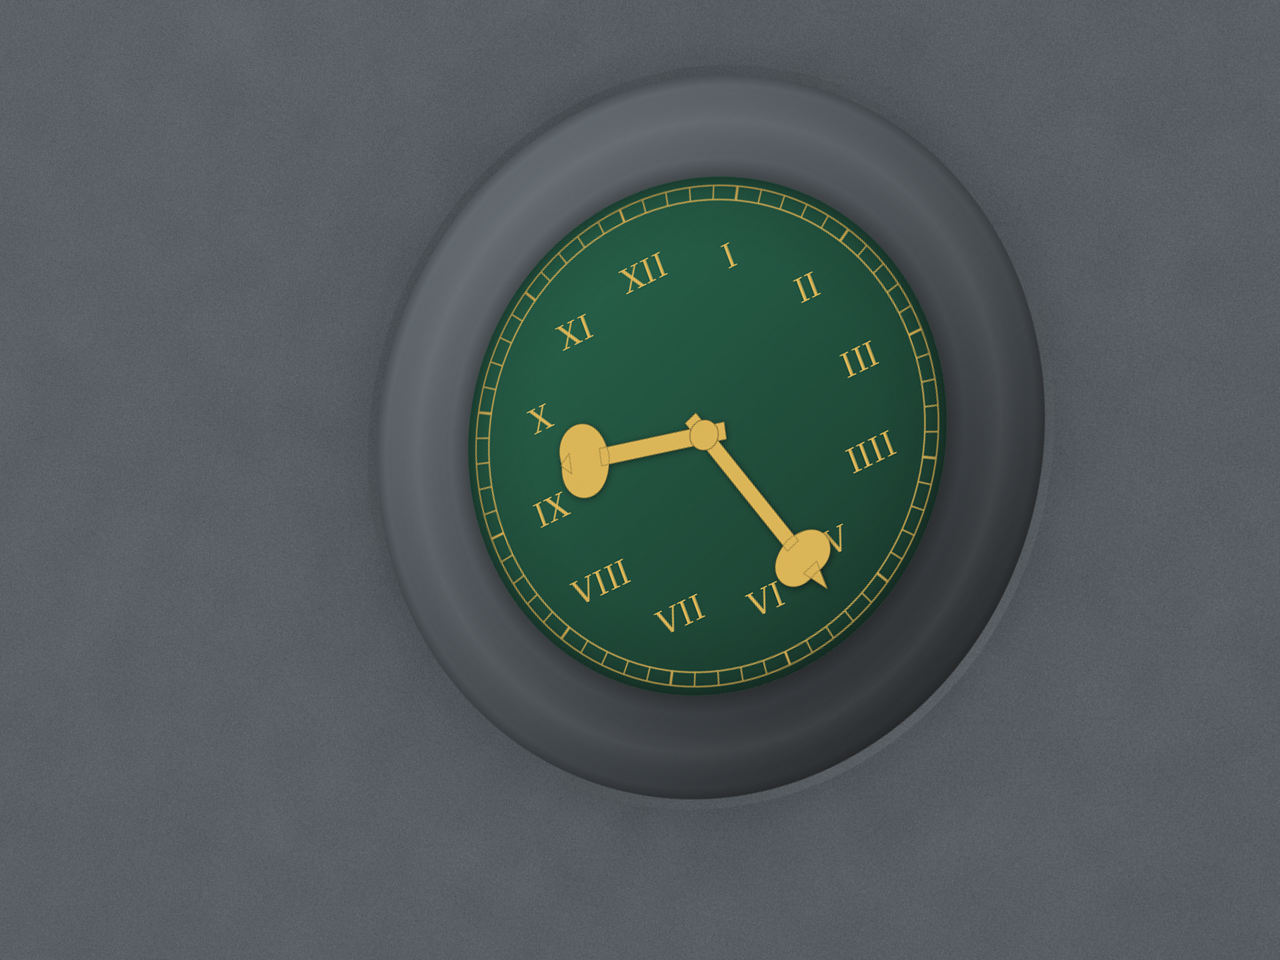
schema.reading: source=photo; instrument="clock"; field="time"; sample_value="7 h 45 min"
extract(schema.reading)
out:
9 h 27 min
